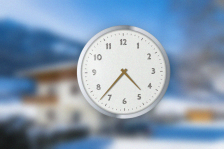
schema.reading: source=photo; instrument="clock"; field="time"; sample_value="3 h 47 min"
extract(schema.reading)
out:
4 h 37 min
